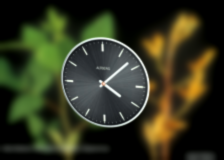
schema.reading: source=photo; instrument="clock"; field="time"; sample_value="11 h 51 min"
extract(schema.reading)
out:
4 h 08 min
